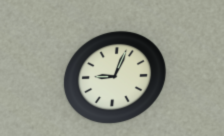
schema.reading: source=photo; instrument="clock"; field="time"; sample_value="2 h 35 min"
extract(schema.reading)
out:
9 h 03 min
